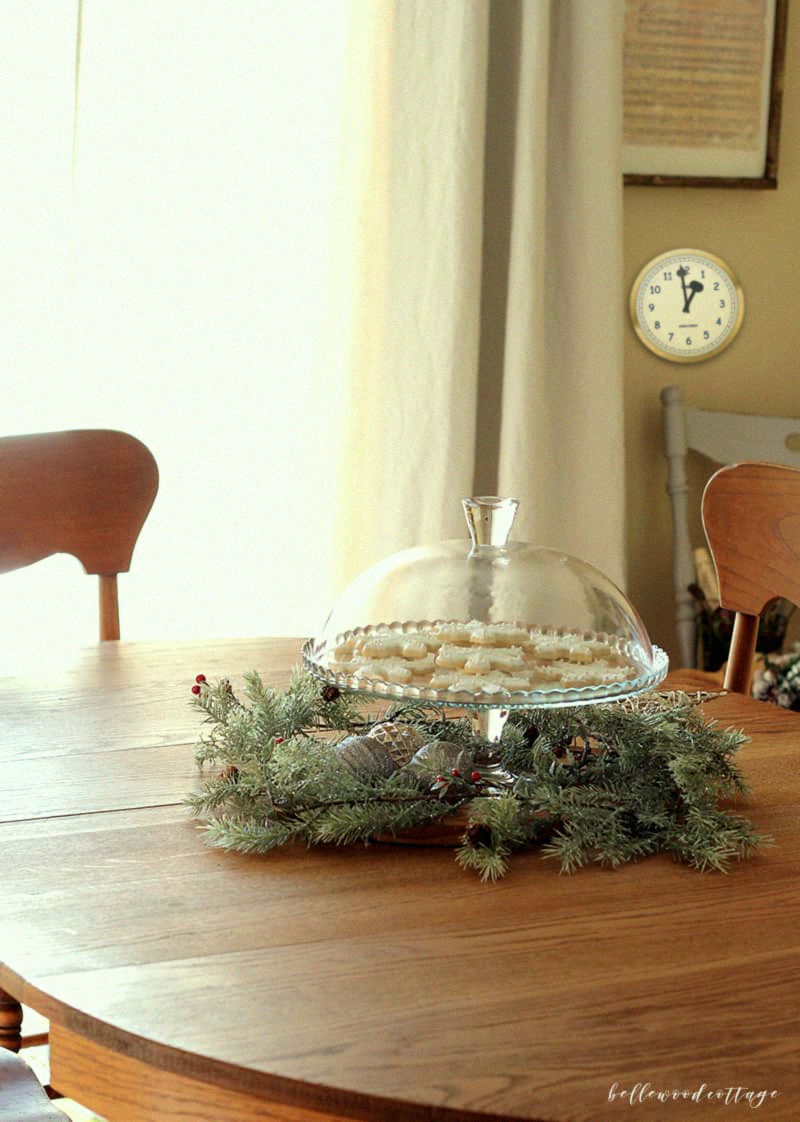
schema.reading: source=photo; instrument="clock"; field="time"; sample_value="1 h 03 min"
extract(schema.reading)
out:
12 h 59 min
